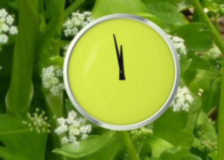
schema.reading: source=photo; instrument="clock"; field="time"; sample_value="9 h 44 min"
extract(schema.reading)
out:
11 h 58 min
